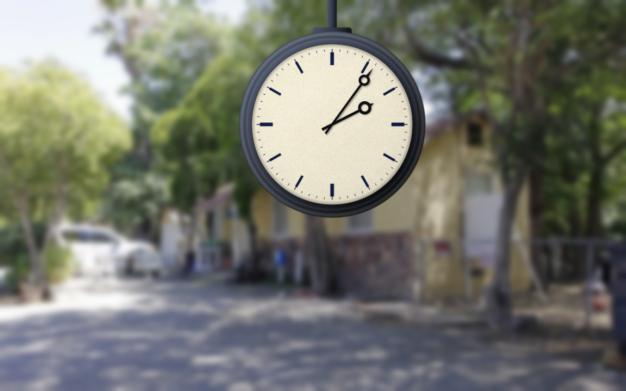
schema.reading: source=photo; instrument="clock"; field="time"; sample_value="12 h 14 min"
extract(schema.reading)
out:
2 h 06 min
